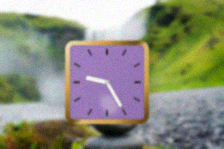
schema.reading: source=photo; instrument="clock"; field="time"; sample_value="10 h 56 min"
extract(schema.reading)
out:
9 h 25 min
